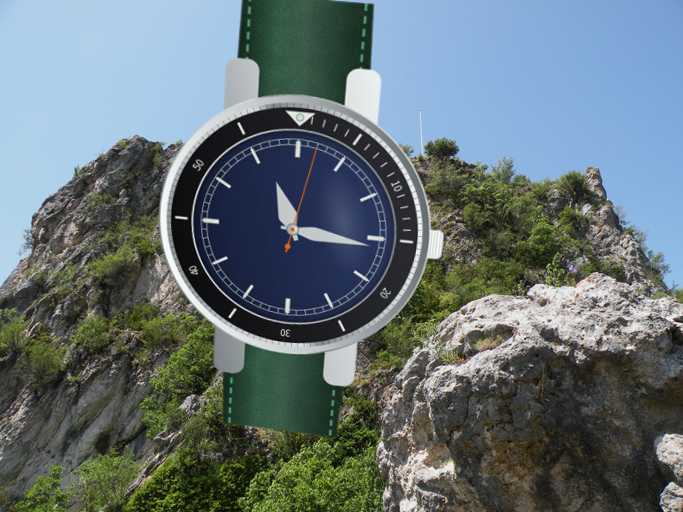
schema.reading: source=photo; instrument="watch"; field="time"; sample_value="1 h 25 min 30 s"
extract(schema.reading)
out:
11 h 16 min 02 s
